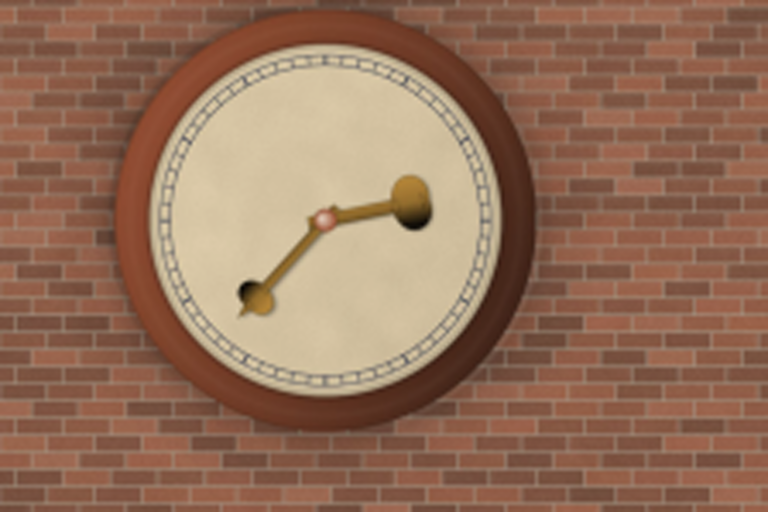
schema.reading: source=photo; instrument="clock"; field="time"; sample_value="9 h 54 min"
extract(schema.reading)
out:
2 h 37 min
